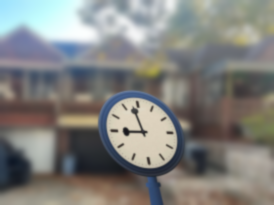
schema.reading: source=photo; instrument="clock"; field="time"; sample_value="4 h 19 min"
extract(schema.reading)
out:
8 h 58 min
